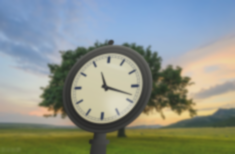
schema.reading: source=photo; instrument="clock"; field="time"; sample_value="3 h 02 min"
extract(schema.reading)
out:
11 h 18 min
